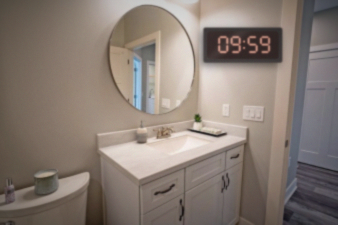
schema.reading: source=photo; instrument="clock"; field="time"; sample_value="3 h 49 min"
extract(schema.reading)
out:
9 h 59 min
